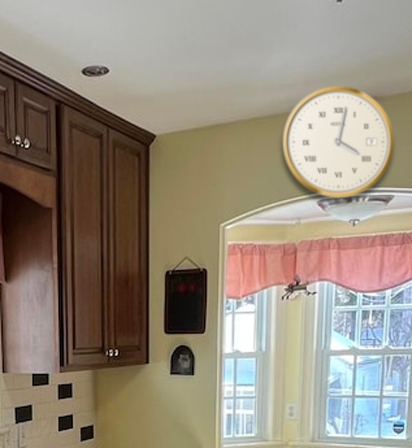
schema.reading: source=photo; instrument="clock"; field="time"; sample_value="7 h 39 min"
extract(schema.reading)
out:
4 h 02 min
